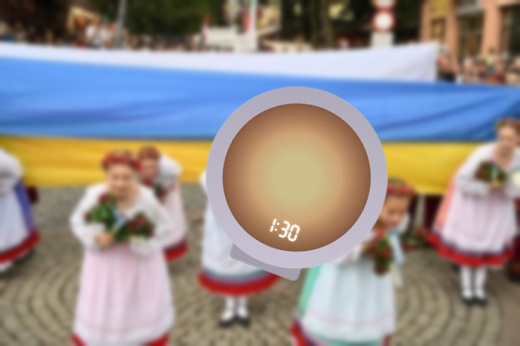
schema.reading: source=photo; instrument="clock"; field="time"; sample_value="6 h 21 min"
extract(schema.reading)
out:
1 h 30 min
